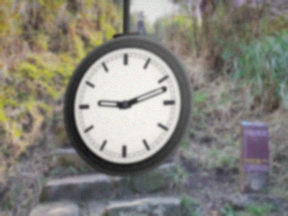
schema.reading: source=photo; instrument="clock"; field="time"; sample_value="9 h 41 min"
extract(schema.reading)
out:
9 h 12 min
